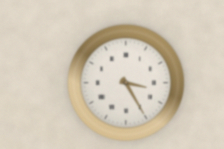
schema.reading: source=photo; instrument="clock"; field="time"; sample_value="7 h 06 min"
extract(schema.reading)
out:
3 h 25 min
